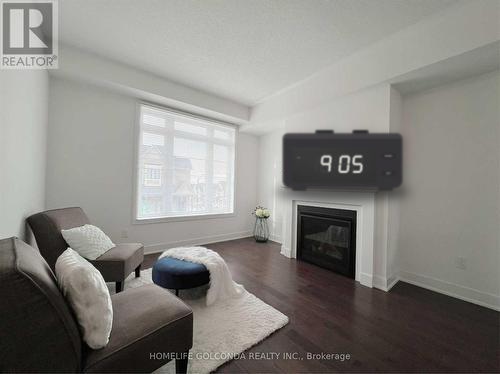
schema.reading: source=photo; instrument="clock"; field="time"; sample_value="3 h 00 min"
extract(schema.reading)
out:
9 h 05 min
